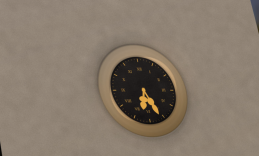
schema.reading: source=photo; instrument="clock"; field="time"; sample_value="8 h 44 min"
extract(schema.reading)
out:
6 h 26 min
